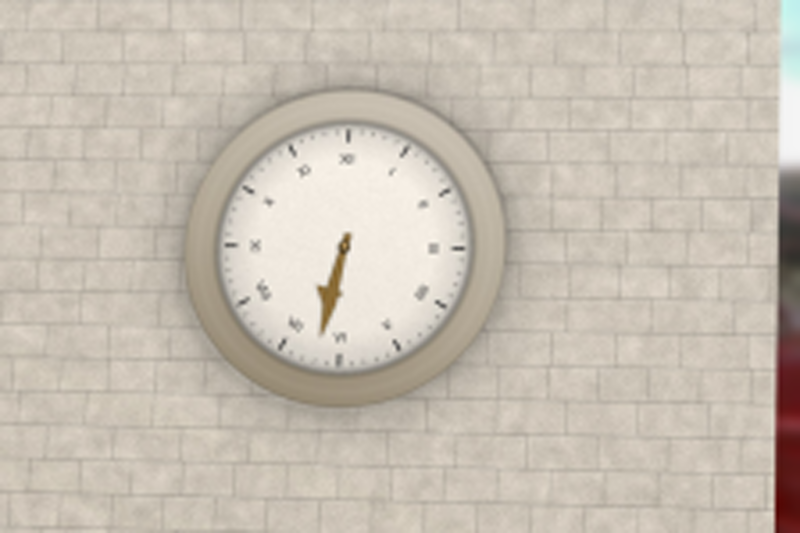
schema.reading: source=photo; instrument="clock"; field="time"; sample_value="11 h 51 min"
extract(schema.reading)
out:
6 h 32 min
